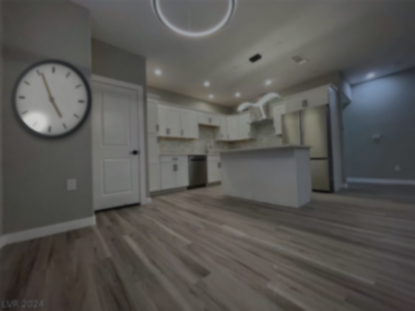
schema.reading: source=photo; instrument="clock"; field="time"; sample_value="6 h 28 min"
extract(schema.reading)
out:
4 h 56 min
